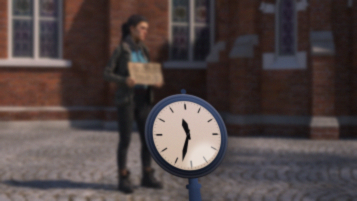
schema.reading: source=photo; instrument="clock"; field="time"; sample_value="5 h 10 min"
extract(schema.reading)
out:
11 h 33 min
